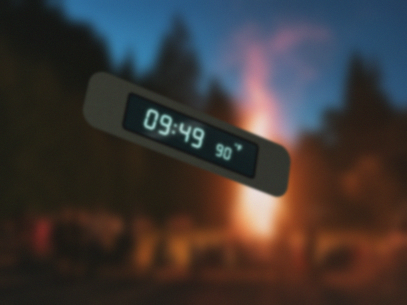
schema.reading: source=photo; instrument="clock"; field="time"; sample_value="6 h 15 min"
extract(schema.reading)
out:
9 h 49 min
